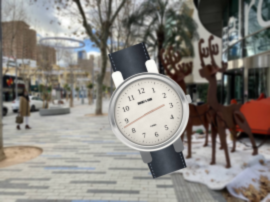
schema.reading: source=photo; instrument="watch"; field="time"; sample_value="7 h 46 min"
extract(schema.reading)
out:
2 h 43 min
